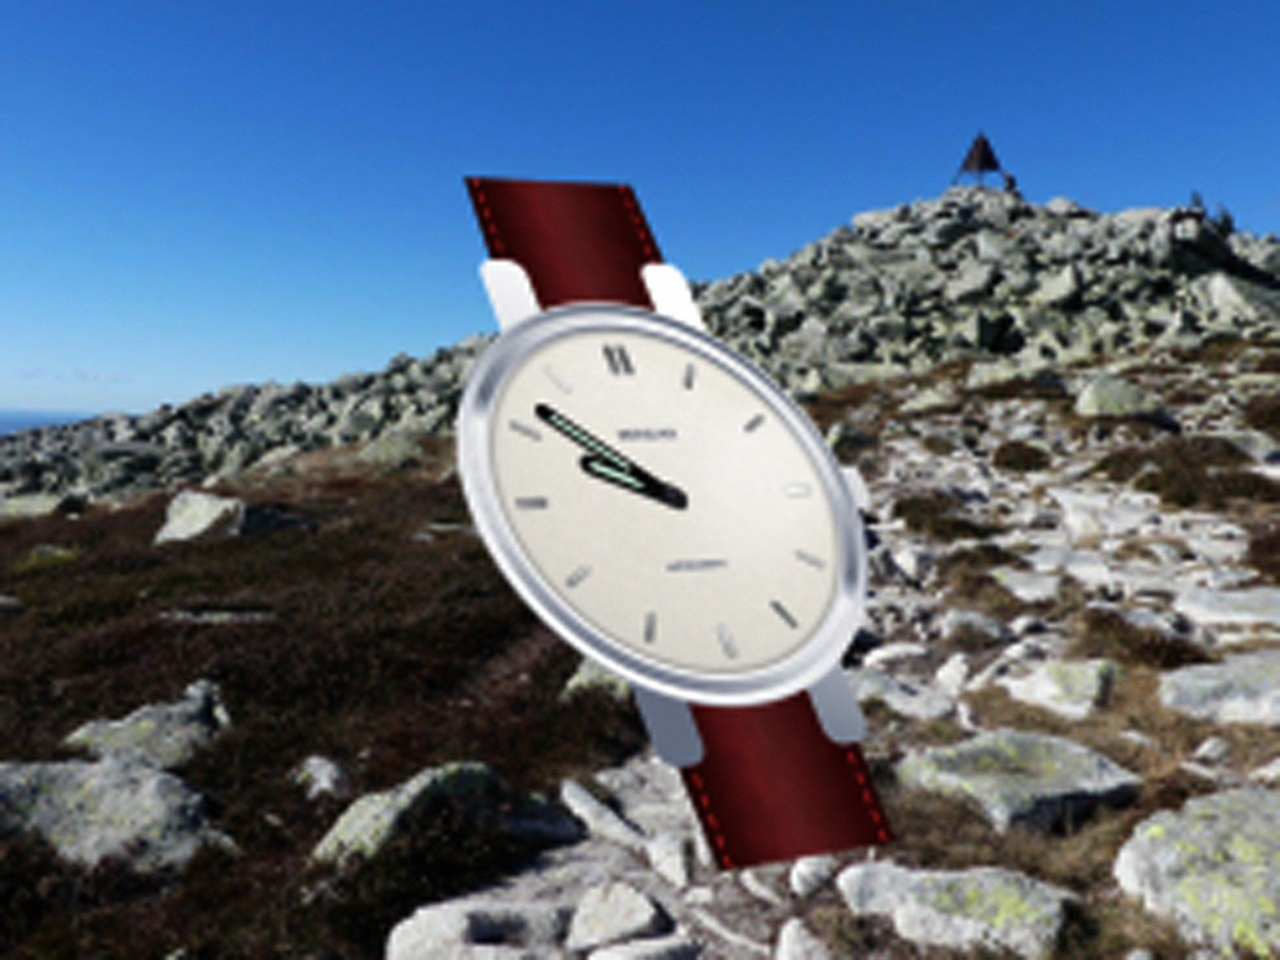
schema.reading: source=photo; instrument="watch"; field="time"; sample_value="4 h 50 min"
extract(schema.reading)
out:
9 h 52 min
